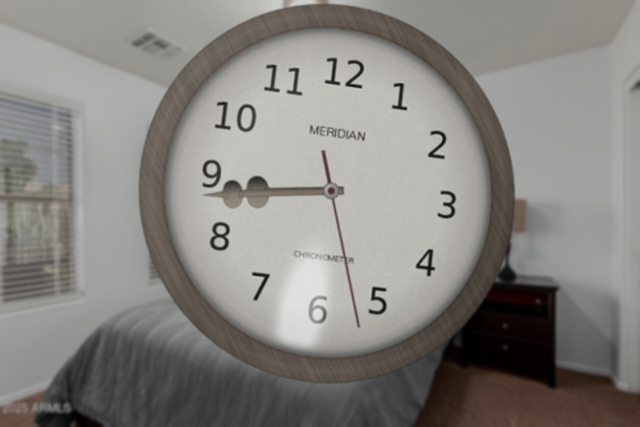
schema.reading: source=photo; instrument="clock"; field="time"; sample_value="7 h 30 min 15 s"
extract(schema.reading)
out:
8 h 43 min 27 s
